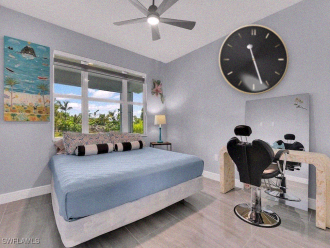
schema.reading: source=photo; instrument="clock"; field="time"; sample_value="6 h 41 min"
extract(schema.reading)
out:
11 h 27 min
